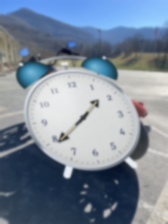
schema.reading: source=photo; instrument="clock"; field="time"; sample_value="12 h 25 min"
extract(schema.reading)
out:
1 h 39 min
